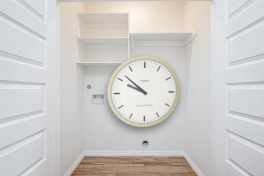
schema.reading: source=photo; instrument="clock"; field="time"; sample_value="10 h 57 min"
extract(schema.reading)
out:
9 h 52 min
